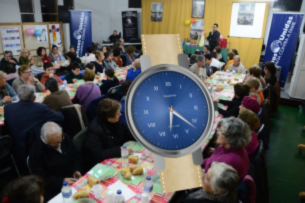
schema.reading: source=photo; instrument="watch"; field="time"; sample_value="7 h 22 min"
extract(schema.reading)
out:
6 h 22 min
